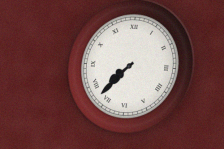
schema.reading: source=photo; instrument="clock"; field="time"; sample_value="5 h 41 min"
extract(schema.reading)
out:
7 h 37 min
